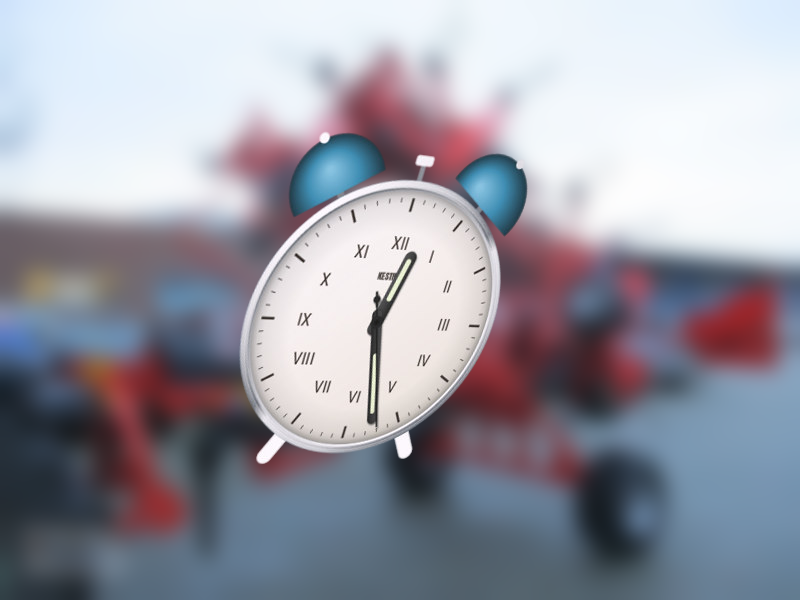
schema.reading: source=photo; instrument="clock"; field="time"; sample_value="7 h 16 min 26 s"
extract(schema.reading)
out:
12 h 27 min 27 s
